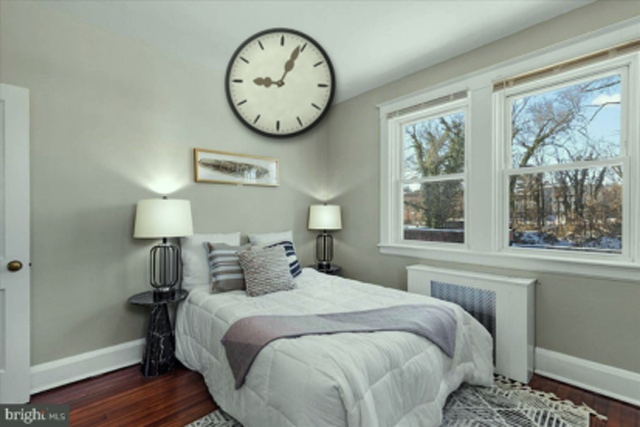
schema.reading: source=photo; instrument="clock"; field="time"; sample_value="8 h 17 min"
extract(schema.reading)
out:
9 h 04 min
